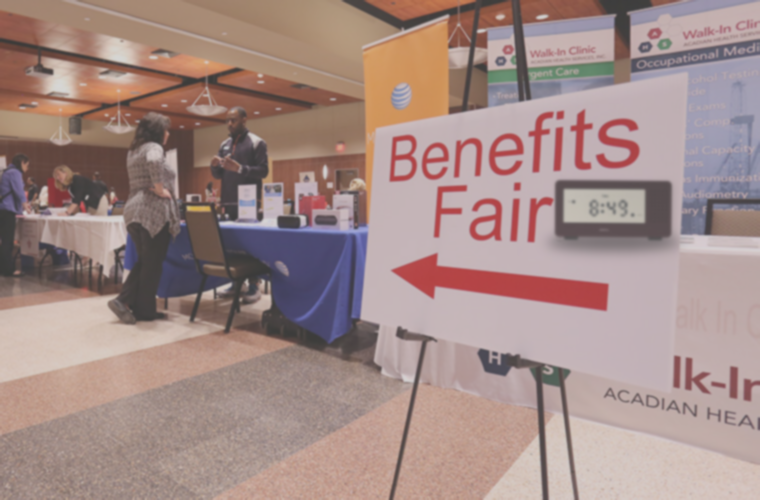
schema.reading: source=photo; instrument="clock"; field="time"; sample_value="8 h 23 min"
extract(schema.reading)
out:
8 h 49 min
